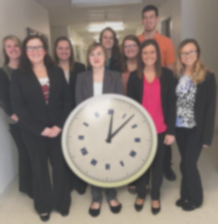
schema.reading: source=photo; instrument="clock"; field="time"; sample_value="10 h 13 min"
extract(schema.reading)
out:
12 h 07 min
